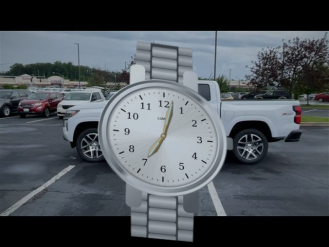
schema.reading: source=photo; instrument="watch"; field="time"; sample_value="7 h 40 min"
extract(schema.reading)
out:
7 h 02 min
